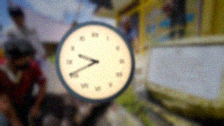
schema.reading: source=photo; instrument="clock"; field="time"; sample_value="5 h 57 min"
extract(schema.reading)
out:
9 h 41 min
